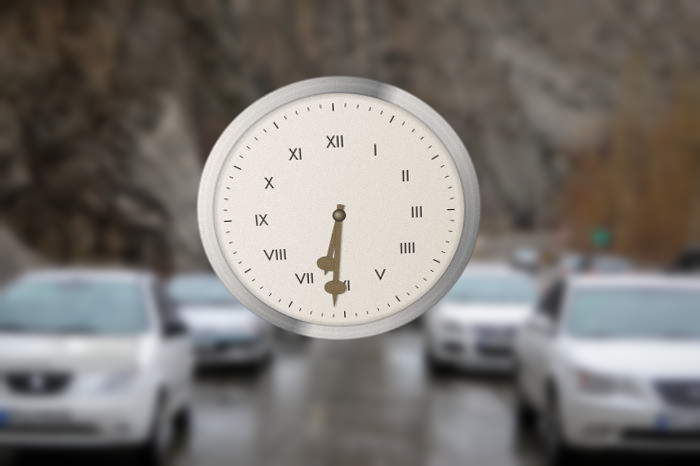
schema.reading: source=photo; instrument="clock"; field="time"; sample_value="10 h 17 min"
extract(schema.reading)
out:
6 h 31 min
